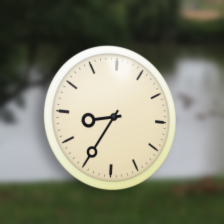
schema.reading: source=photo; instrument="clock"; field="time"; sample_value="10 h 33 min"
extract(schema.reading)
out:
8 h 35 min
